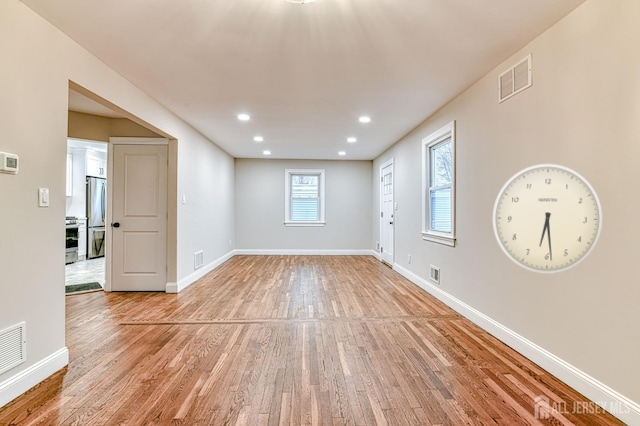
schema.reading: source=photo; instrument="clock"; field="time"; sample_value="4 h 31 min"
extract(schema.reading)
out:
6 h 29 min
